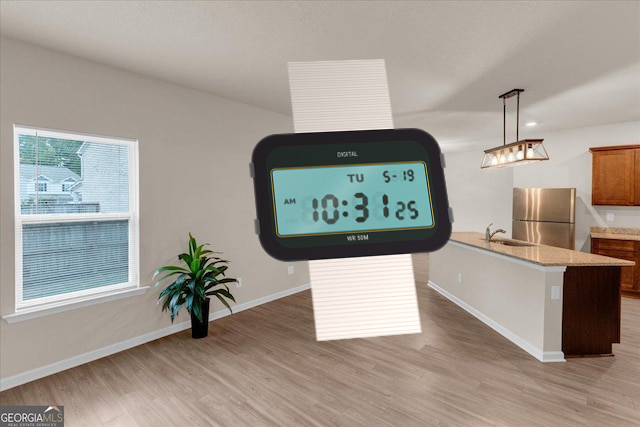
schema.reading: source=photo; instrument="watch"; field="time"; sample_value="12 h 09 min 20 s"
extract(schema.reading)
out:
10 h 31 min 25 s
